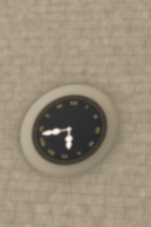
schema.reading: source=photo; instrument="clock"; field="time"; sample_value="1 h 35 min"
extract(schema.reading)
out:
5 h 43 min
